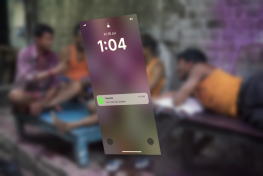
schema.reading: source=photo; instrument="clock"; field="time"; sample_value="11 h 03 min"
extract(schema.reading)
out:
1 h 04 min
